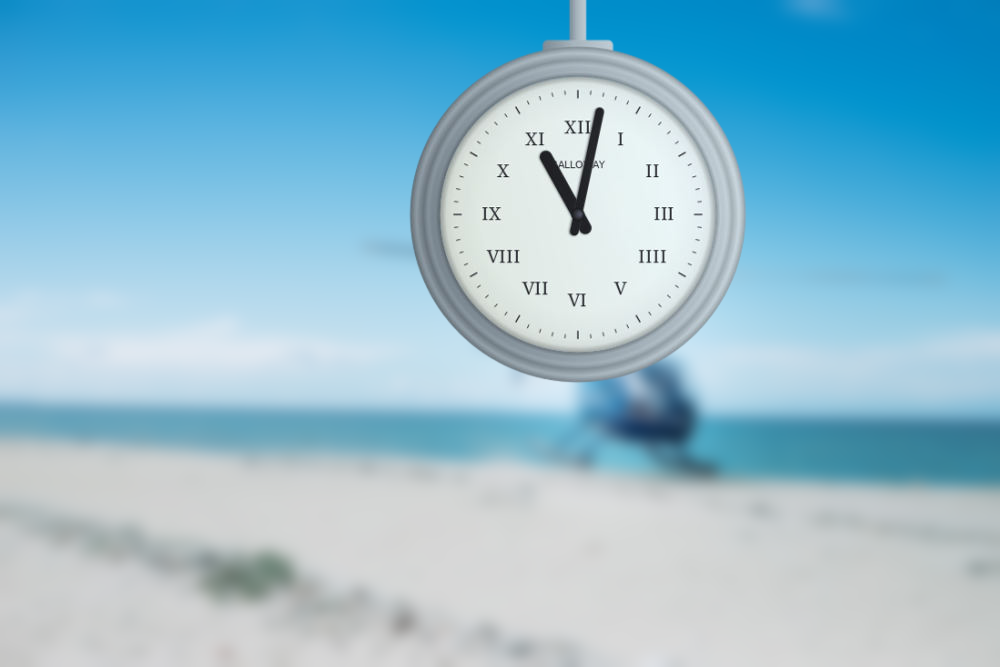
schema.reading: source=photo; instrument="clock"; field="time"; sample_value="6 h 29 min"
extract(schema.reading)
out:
11 h 02 min
